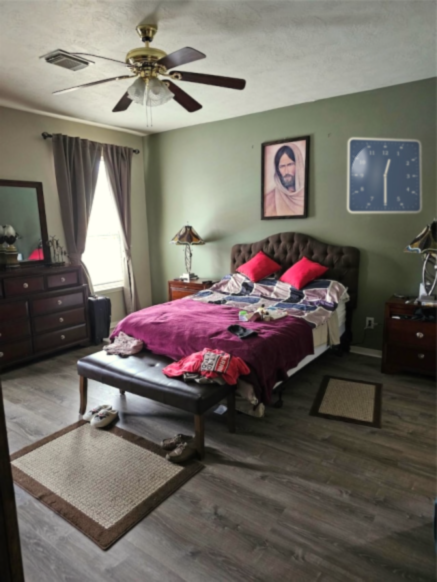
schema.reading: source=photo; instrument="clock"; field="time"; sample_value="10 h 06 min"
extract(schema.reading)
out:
12 h 30 min
